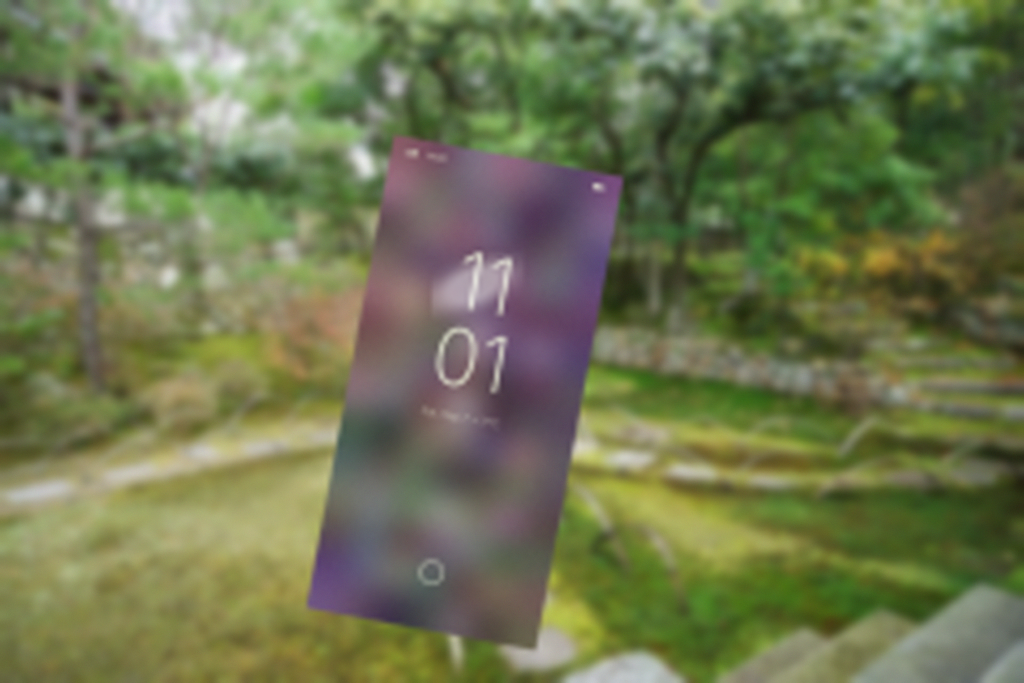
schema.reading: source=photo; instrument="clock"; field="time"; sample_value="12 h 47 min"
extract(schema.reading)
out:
11 h 01 min
